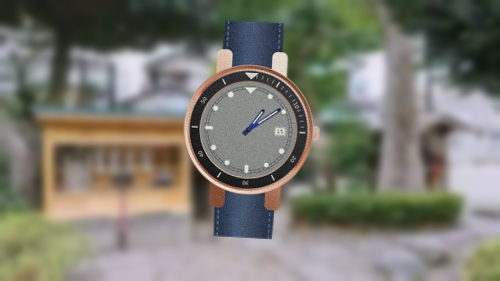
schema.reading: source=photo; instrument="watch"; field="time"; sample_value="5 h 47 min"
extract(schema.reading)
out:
1 h 09 min
